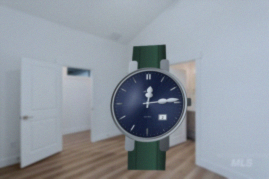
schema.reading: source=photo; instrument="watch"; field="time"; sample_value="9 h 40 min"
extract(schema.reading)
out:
12 h 14 min
